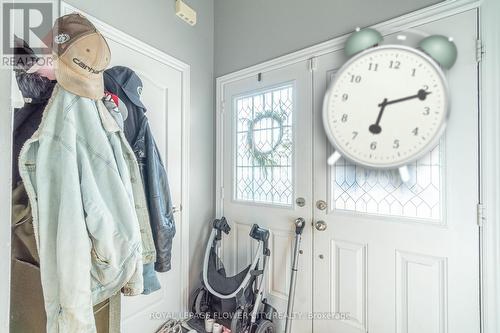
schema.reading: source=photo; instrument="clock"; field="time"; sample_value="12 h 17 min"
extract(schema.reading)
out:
6 h 11 min
